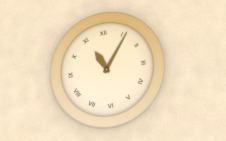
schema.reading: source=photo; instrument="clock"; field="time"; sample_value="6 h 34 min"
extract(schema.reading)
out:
11 h 06 min
